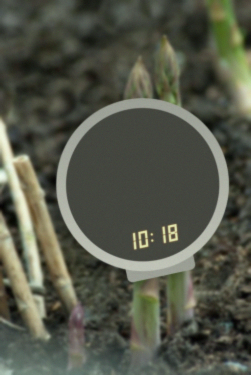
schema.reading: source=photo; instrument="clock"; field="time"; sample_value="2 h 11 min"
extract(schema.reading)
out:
10 h 18 min
